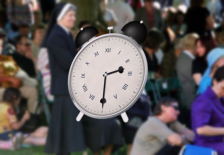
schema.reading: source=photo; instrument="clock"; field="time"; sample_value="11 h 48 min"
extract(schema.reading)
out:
2 h 30 min
